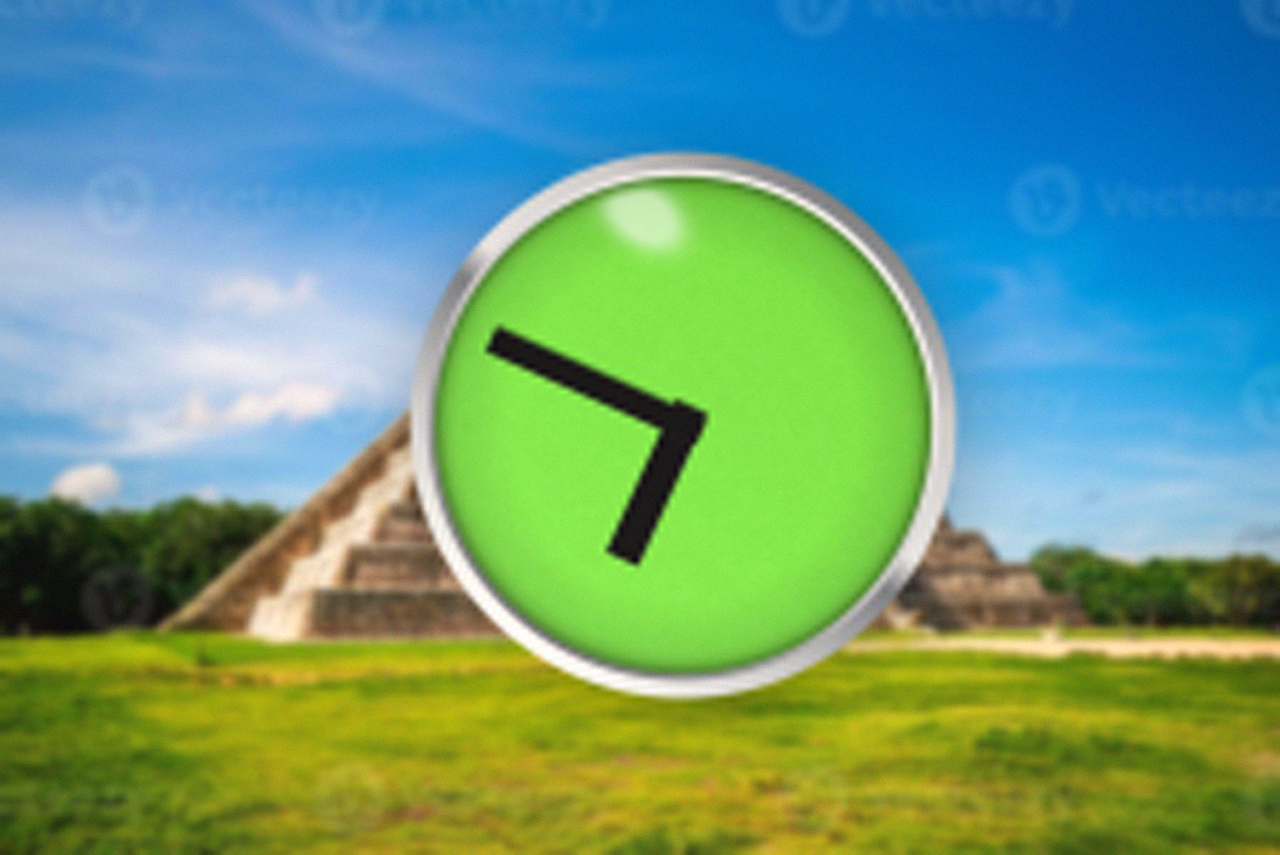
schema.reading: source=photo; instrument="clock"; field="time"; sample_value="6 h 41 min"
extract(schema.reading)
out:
6 h 49 min
